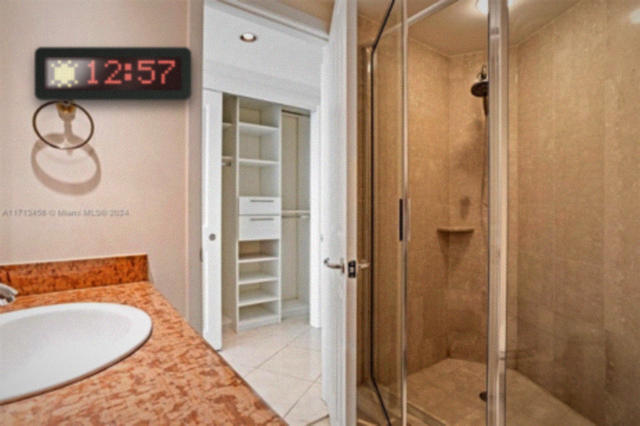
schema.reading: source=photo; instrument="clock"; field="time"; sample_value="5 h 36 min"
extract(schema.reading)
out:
12 h 57 min
